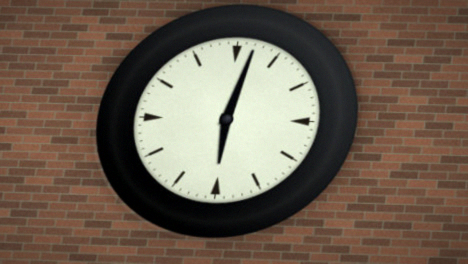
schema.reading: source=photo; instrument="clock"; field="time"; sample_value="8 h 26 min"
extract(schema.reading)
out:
6 h 02 min
